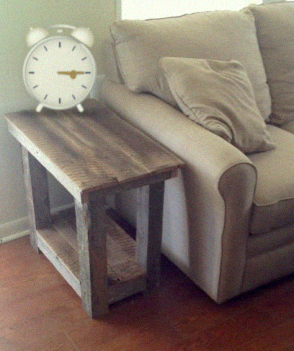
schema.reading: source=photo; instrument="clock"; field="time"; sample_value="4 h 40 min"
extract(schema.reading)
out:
3 h 15 min
